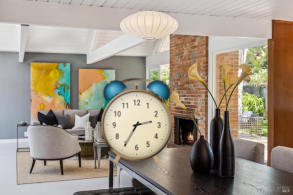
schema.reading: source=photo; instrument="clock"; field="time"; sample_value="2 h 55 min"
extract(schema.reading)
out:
2 h 35 min
